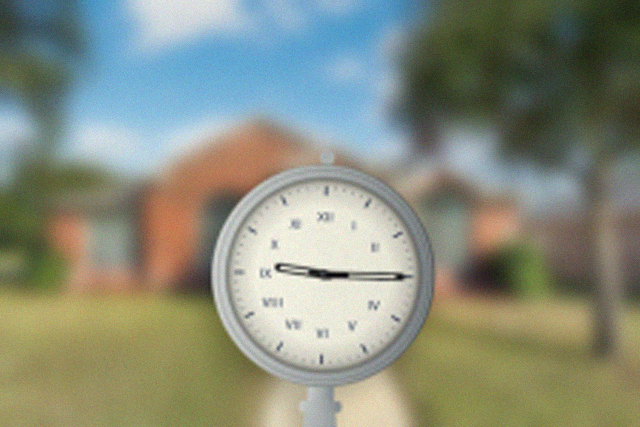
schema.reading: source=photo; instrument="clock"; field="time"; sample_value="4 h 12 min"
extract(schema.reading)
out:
9 h 15 min
